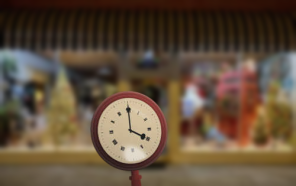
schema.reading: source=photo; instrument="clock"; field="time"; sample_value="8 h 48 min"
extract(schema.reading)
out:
4 h 00 min
